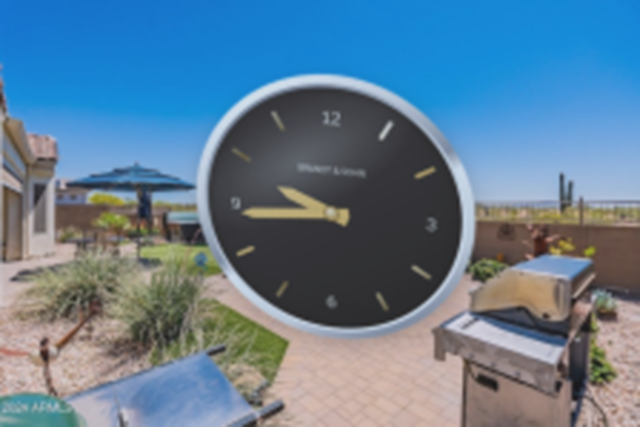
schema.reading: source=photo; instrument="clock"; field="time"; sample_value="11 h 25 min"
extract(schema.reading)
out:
9 h 44 min
